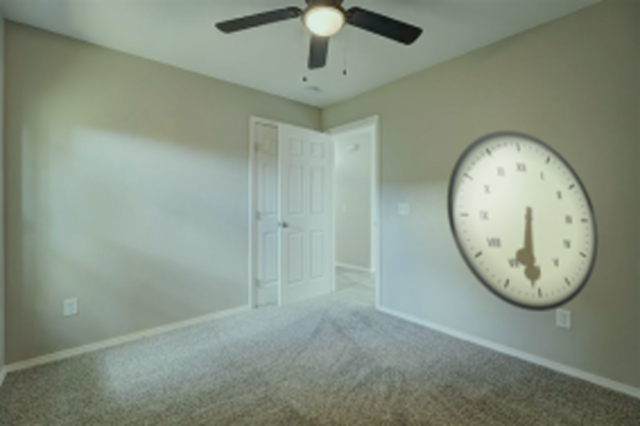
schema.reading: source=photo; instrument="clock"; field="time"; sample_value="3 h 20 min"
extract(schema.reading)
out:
6 h 31 min
